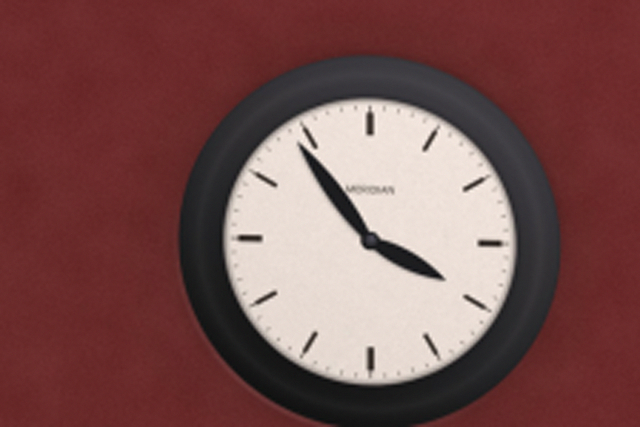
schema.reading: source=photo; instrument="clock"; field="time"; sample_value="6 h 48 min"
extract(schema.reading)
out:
3 h 54 min
